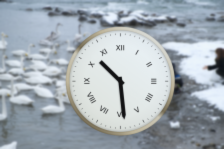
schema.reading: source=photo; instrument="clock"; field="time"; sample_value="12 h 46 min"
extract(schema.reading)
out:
10 h 29 min
